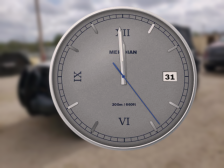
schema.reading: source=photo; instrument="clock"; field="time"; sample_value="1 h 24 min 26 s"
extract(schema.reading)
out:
11 h 59 min 24 s
